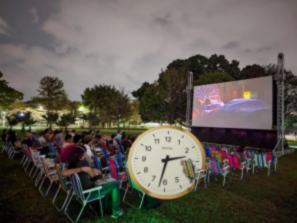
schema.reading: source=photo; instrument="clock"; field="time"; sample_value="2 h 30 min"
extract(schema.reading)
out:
2 h 32 min
